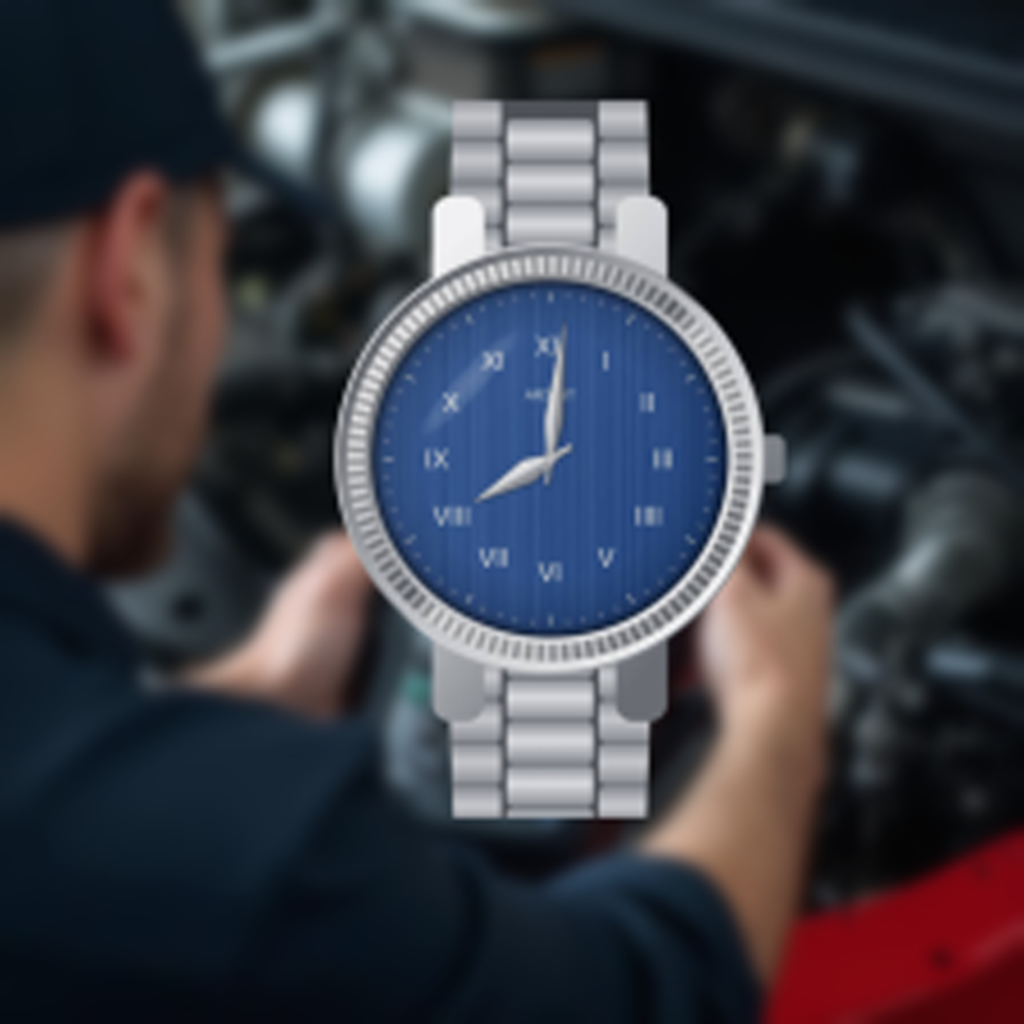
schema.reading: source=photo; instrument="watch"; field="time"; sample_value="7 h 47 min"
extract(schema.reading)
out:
8 h 01 min
